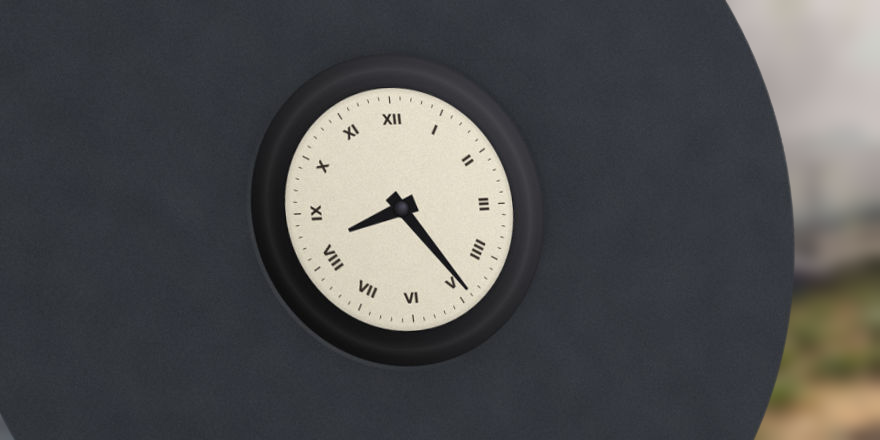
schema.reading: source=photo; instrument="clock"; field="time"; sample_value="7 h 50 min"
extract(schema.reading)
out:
8 h 24 min
